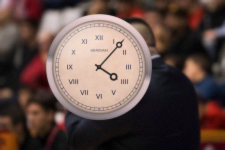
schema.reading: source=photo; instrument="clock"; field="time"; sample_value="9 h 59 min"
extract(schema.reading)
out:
4 h 07 min
